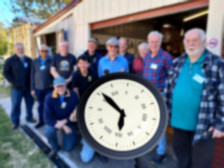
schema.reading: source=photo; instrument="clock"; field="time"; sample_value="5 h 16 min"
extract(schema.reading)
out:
6 h 56 min
